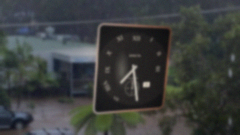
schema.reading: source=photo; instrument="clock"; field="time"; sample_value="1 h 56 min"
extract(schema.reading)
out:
7 h 28 min
